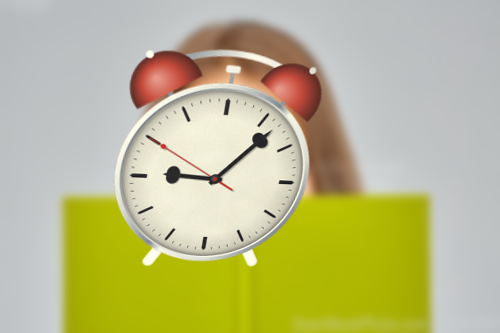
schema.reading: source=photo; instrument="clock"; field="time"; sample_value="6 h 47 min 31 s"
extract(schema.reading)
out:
9 h 06 min 50 s
